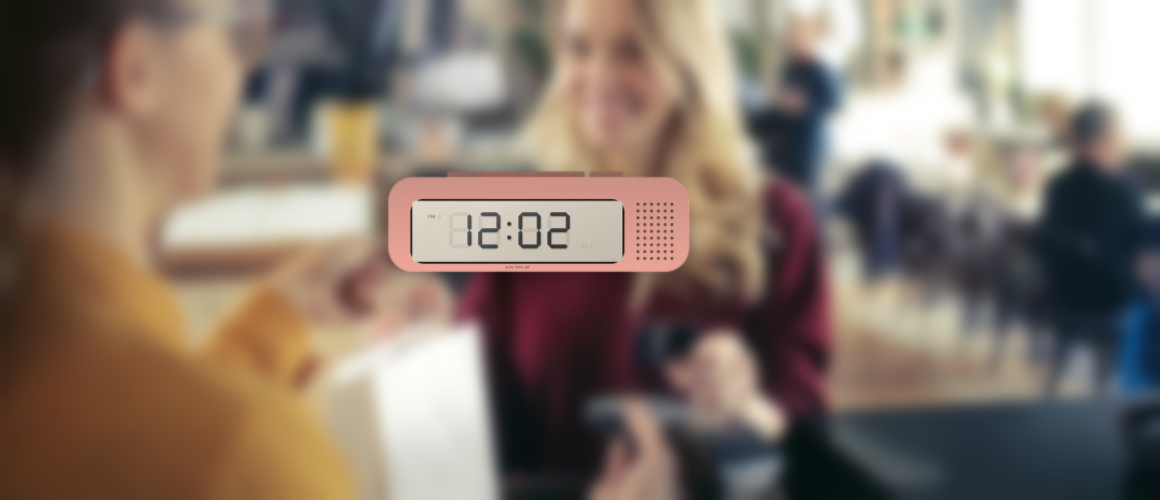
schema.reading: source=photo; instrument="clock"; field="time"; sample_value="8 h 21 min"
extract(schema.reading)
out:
12 h 02 min
